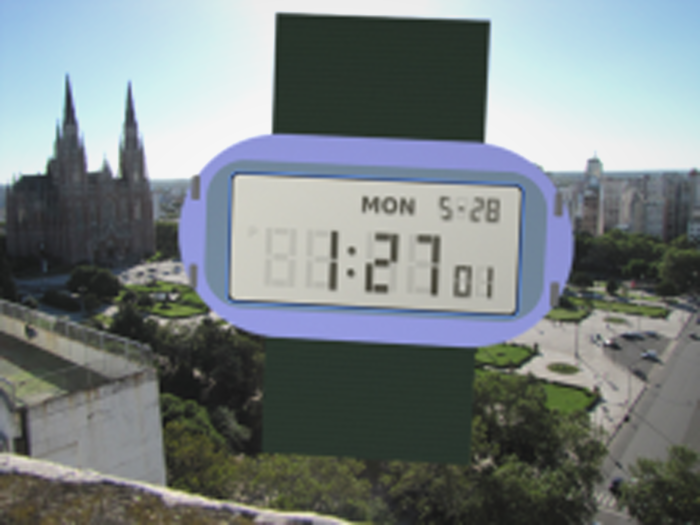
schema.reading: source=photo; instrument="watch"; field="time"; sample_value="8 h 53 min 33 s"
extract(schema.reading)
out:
1 h 27 min 01 s
